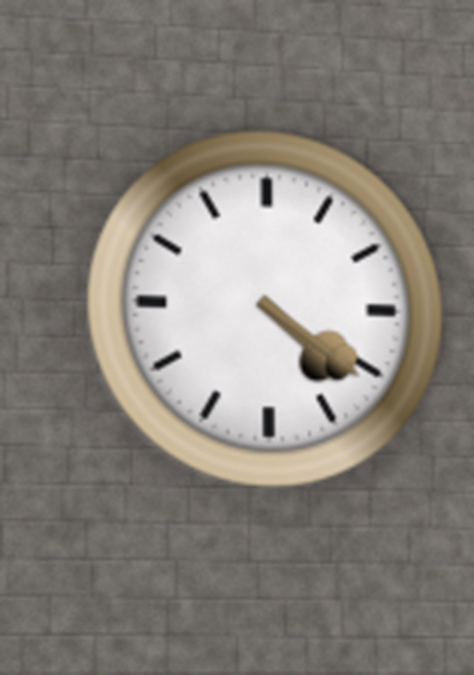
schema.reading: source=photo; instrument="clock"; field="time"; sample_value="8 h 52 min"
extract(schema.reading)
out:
4 h 21 min
